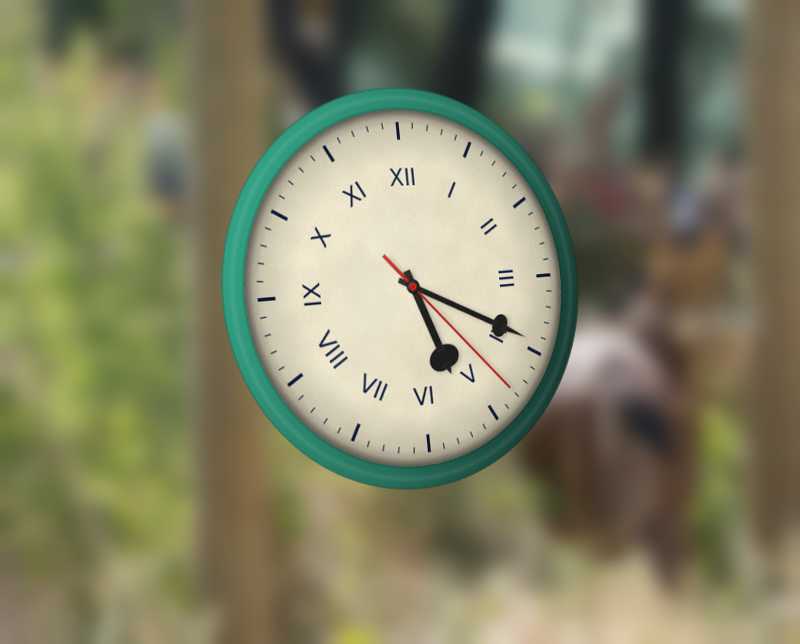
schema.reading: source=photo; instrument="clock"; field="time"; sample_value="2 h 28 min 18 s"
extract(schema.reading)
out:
5 h 19 min 23 s
